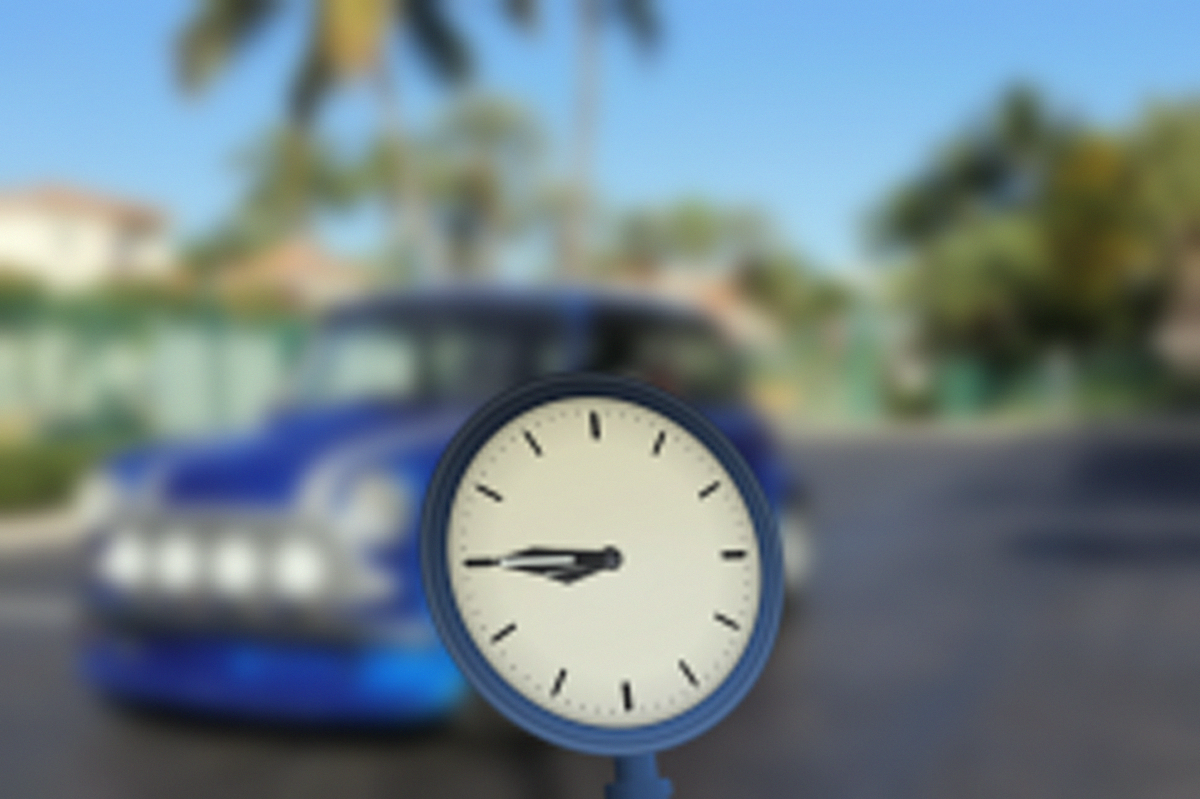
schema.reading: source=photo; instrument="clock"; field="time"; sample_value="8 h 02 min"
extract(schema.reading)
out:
8 h 45 min
